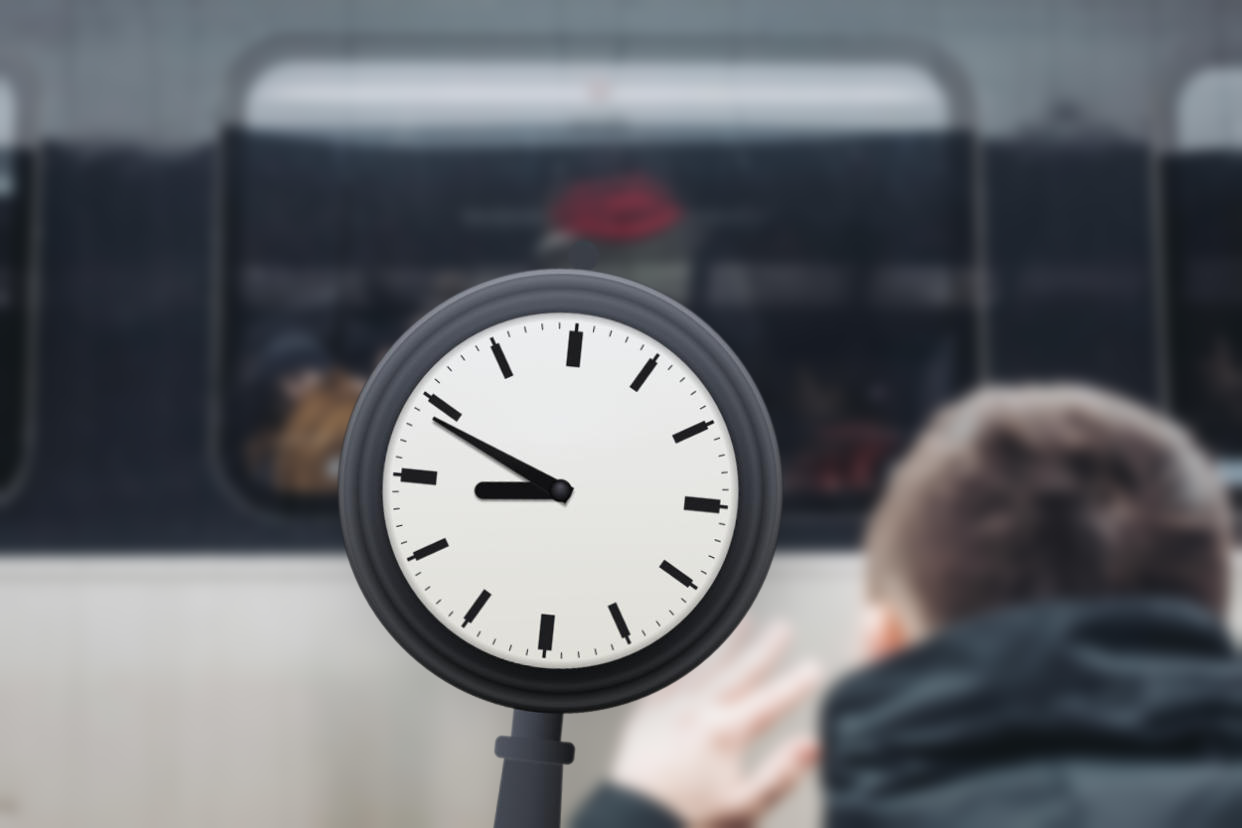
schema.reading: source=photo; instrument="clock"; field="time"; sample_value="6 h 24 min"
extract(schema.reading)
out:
8 h 49 min
